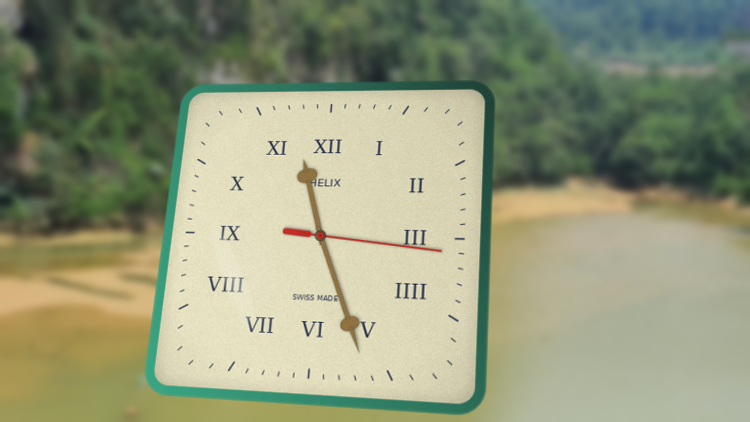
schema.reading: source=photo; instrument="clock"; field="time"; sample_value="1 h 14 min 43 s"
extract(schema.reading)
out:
11 h 26 min 16 s
